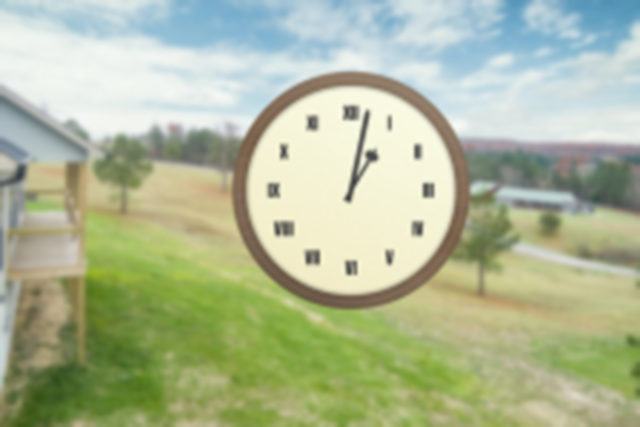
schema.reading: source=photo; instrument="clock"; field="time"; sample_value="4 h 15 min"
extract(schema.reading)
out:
1 h 02 min
